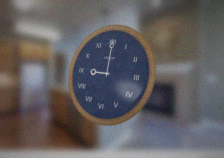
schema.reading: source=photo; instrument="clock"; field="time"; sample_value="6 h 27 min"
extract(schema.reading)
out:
9 h 00 min
